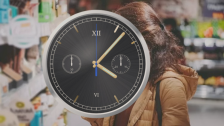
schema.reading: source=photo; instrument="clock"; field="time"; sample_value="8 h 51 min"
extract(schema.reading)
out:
4 h 07 min
